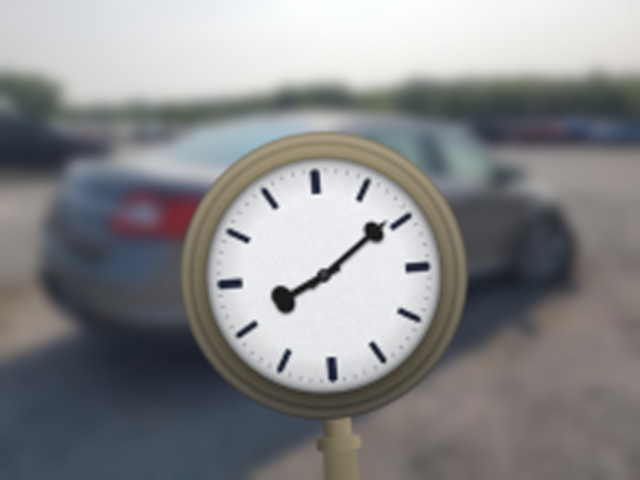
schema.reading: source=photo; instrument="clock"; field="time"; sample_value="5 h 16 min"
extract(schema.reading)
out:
8 h 09 min
